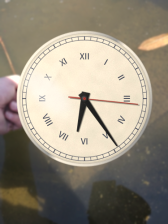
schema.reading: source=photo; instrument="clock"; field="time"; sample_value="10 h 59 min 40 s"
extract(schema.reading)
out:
6 h 24 min 16 s
